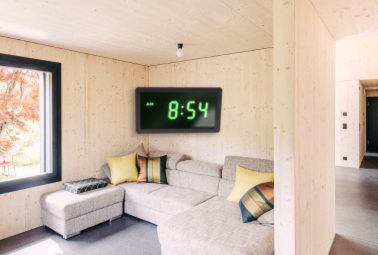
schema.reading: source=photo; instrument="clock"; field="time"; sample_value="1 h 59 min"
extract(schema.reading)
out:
8 h 54 min
